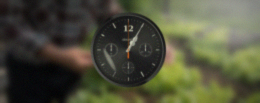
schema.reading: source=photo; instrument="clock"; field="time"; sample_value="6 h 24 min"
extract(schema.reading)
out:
1 h 05 min
